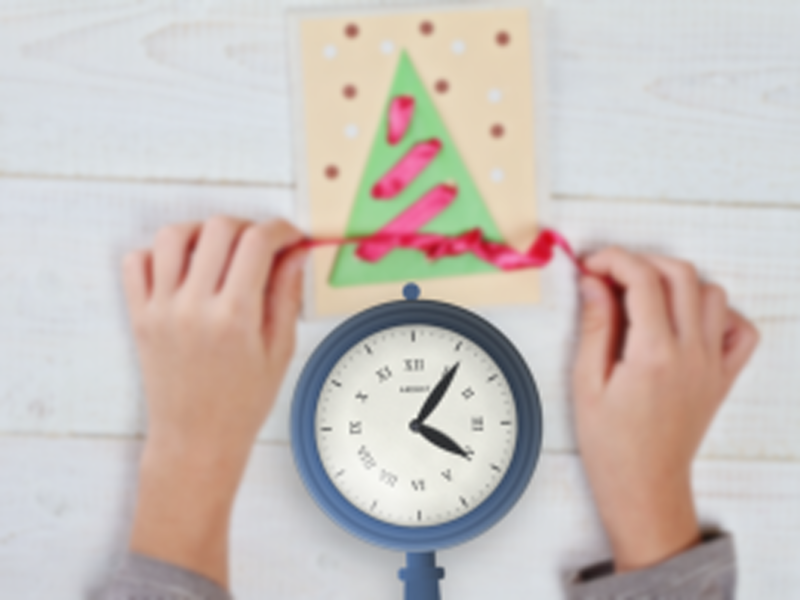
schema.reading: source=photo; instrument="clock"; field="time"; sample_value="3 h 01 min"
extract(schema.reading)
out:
4 h 06 min
